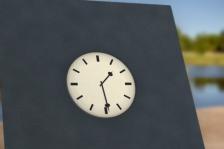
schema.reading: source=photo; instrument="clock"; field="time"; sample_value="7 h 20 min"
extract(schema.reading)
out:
1 h 29 min
